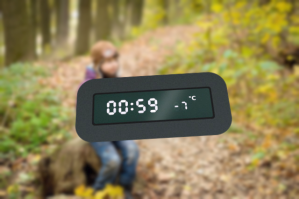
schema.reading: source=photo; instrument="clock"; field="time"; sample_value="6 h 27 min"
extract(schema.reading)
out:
0 h 59 min
